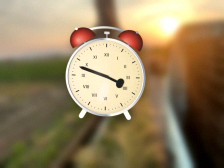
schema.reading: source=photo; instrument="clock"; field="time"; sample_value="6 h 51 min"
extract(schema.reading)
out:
3 h 48 min
